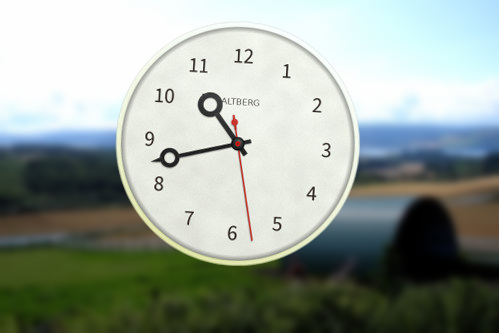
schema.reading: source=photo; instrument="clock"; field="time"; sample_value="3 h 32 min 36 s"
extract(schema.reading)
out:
10 h 42 min 28 s
